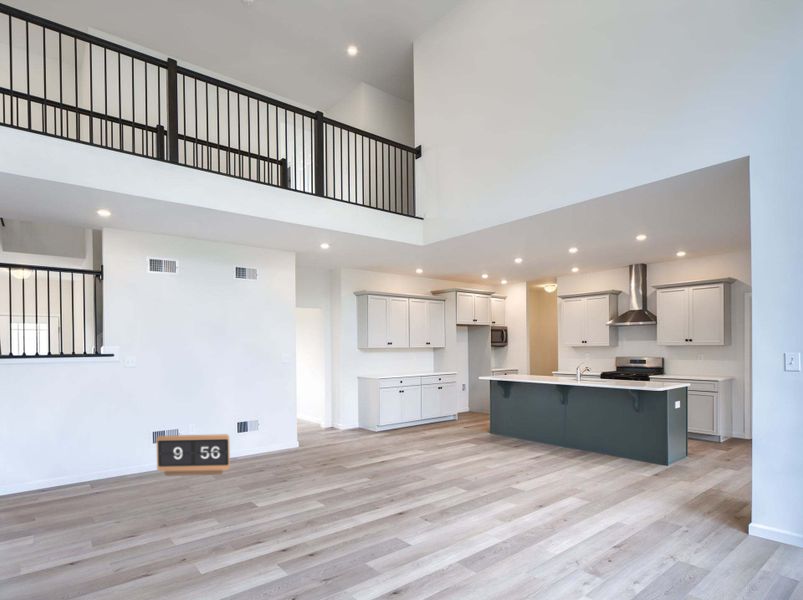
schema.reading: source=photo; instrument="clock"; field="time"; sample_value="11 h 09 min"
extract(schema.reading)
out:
9 h 56 min
